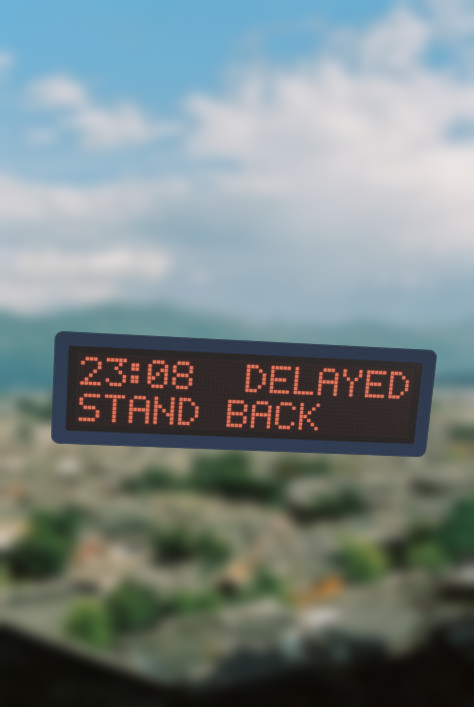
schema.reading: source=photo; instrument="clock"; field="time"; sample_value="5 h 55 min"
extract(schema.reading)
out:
23 h 08 min
